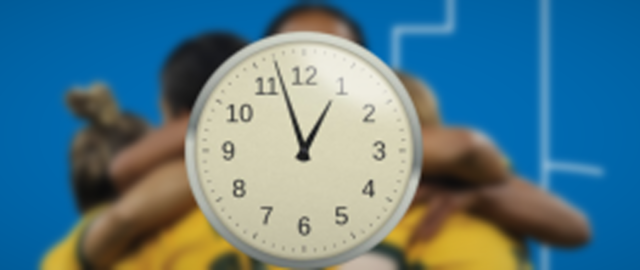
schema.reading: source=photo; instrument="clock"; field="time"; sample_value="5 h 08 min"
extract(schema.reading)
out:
12 h 57 min
